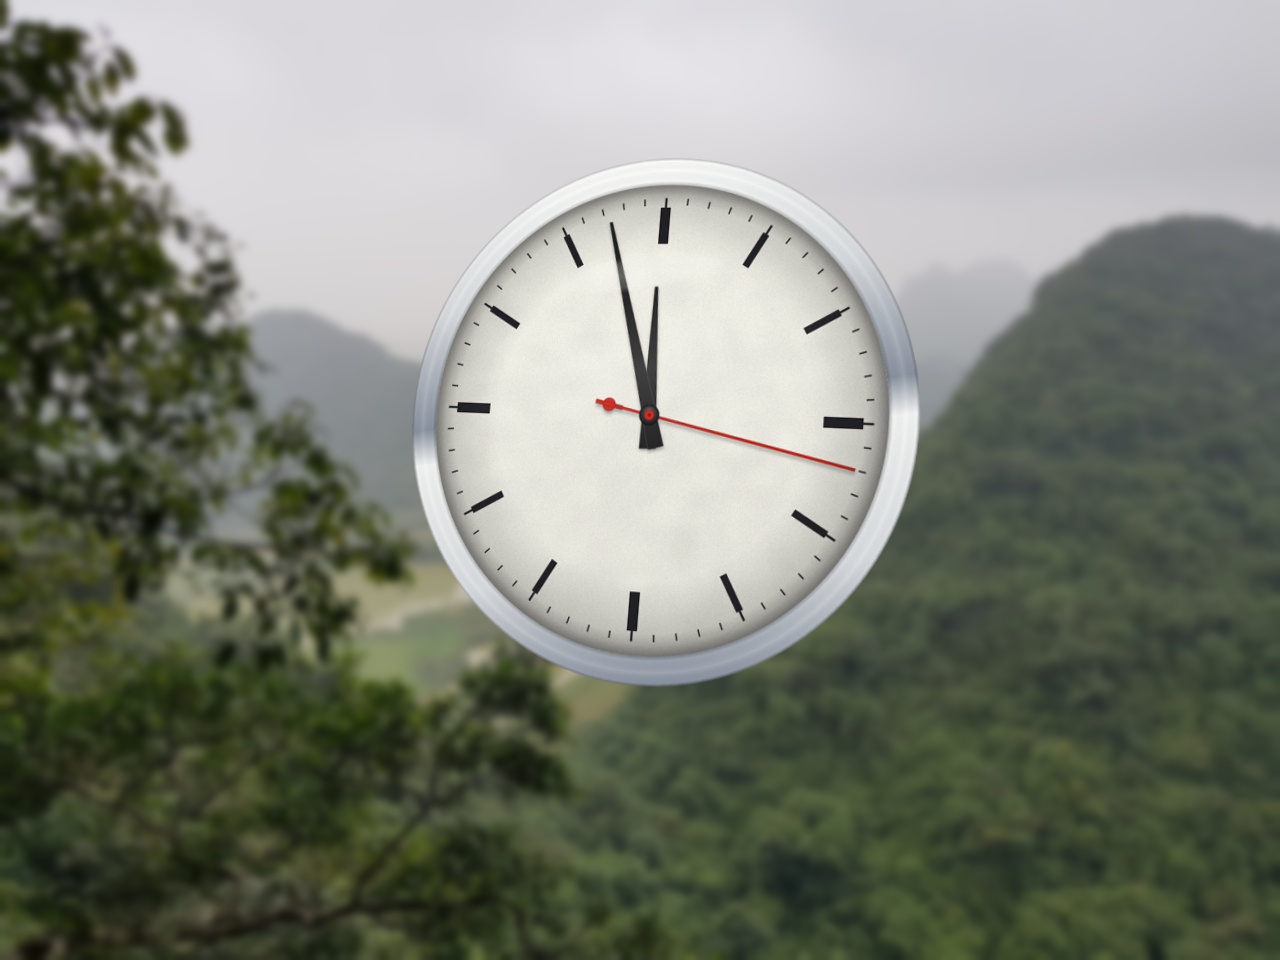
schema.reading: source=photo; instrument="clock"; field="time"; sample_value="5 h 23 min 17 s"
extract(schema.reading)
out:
11 h 57 min 17 s
